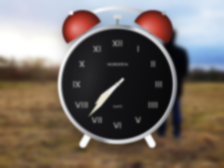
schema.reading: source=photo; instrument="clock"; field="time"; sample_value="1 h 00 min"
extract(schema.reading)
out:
7 h 37 min
